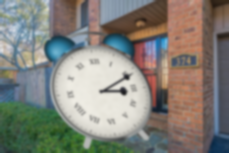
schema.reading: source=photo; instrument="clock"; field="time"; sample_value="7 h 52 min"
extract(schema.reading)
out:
3 h 11 min
